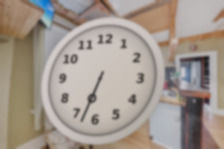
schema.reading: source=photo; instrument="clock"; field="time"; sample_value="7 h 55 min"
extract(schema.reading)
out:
6 h 33 min
